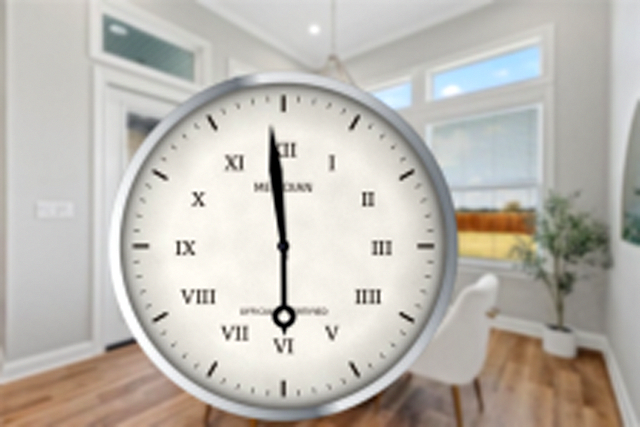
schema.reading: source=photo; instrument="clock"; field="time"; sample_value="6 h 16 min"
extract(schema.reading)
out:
5 h 59 min
